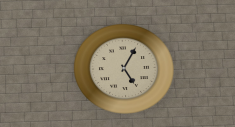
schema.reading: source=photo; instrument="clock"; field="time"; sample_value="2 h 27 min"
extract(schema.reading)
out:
5 h 05 min
